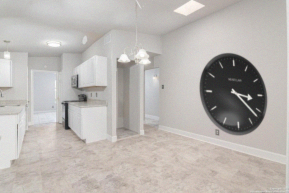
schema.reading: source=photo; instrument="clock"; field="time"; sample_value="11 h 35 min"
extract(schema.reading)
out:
3 h 22 min
